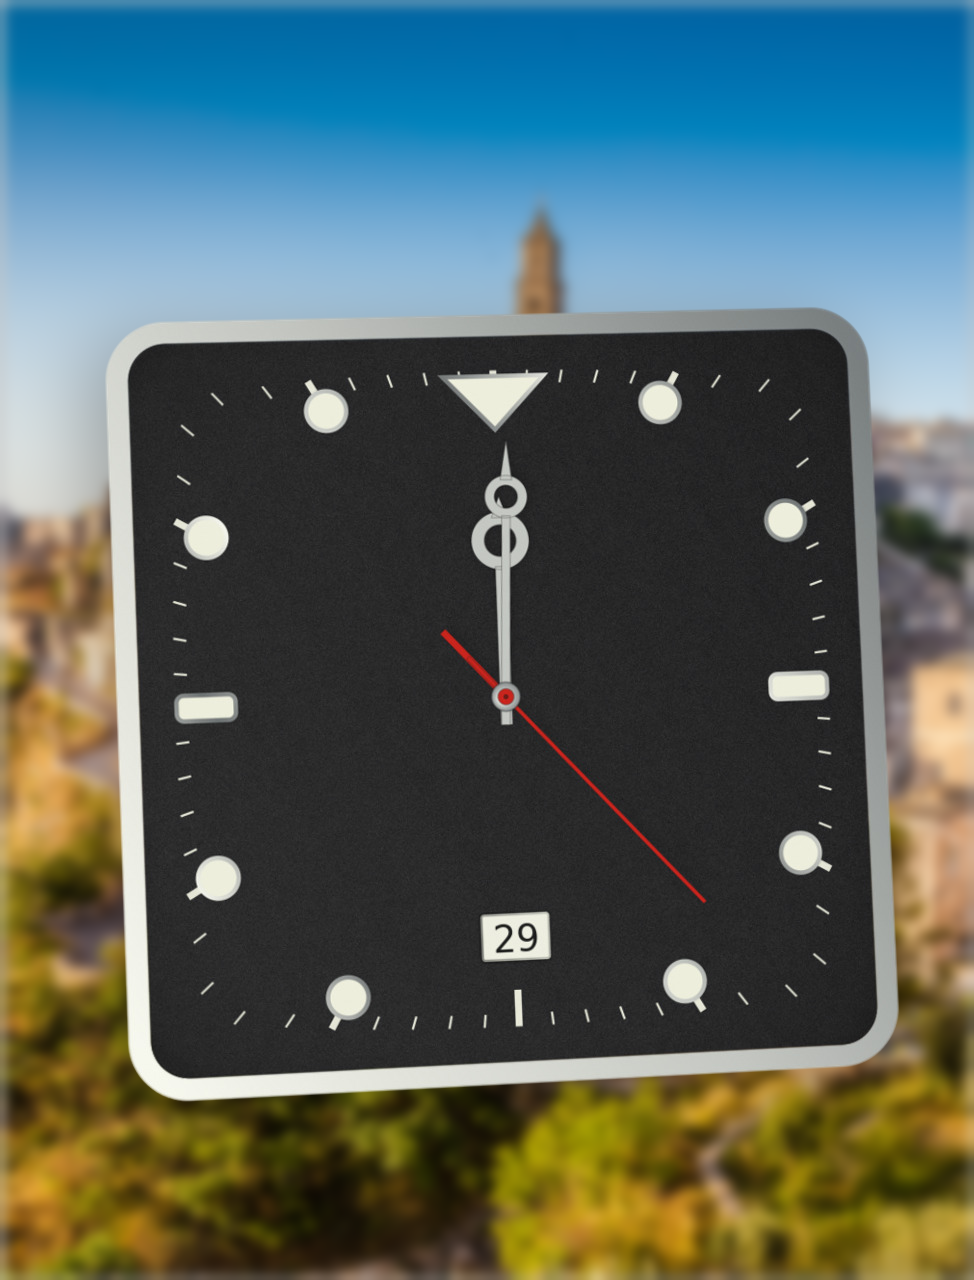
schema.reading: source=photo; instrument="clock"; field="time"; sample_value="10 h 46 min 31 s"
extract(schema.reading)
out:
12 h 00 min 23 s
